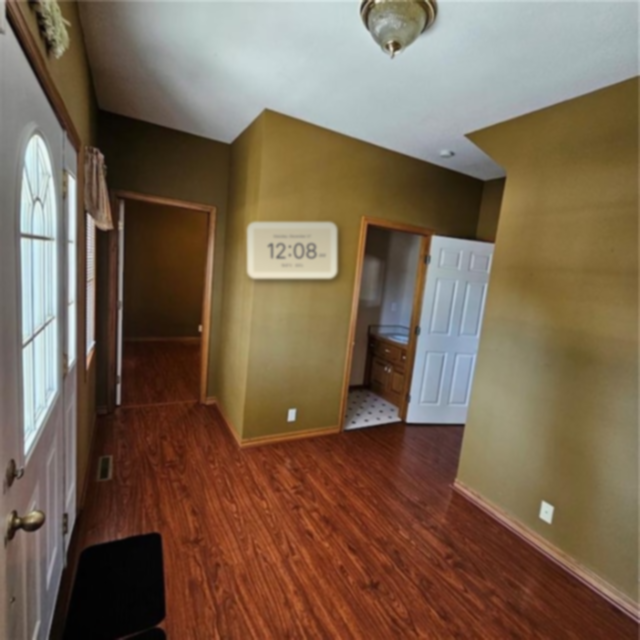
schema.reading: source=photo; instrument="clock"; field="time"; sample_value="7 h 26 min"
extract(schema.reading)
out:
12 h 08 min
